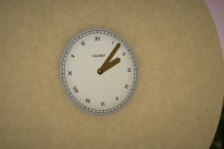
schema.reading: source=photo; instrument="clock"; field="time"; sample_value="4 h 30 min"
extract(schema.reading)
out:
2 h 07 min
